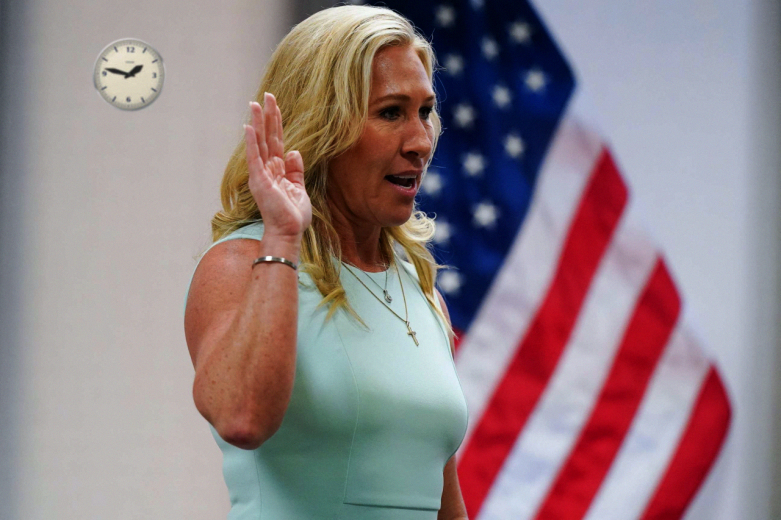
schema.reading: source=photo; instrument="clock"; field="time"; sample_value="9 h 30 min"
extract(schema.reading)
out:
1 h 47 min
